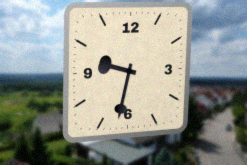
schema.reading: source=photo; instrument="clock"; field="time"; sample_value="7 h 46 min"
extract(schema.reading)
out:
9 h 32 min
